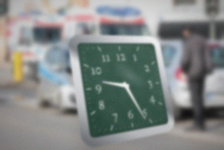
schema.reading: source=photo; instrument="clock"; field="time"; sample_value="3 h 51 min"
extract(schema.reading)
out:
9 h 26 min
